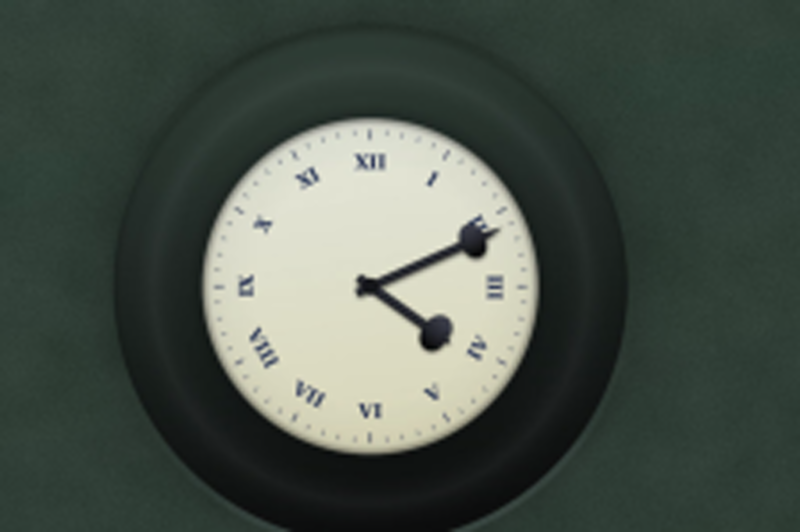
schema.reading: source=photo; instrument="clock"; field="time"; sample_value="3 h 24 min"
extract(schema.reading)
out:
4 h 11 min
